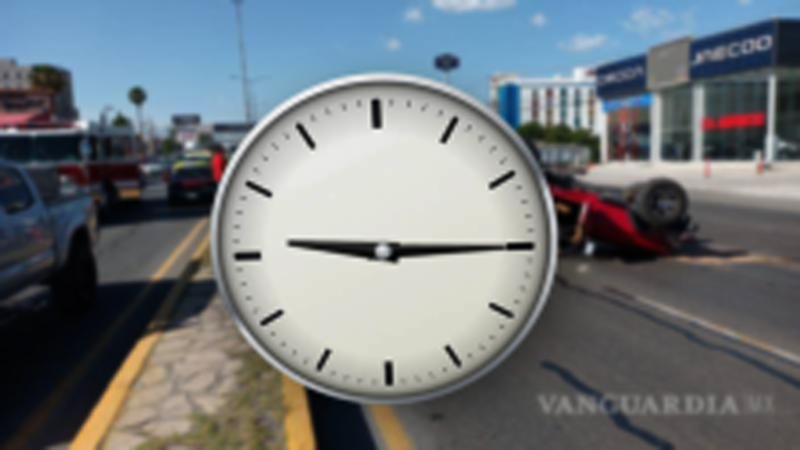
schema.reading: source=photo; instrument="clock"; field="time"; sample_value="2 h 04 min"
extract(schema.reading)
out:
9 h 15 min
